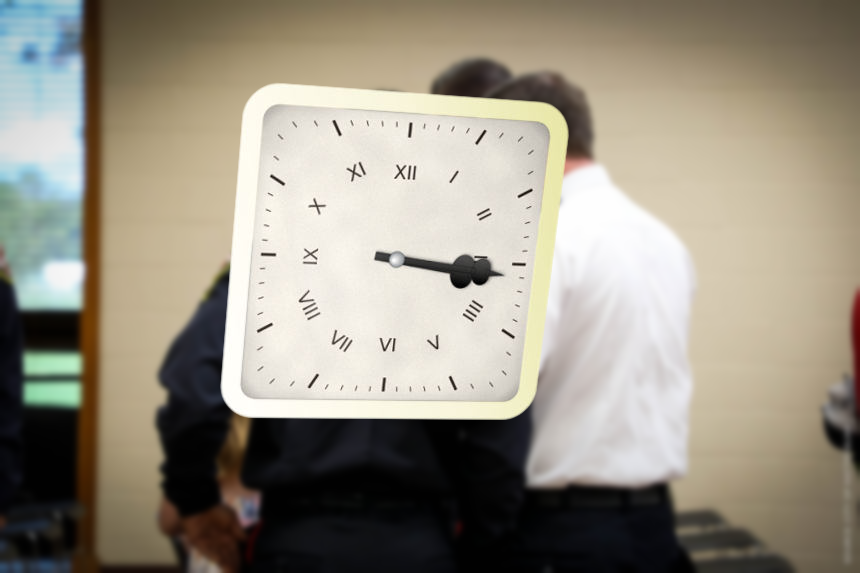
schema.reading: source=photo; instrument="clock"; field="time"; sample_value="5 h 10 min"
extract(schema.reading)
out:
3 h 16 min
